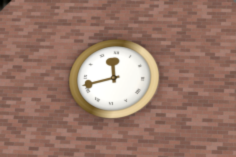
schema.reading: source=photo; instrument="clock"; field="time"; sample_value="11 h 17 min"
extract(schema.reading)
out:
11 h 42 min
